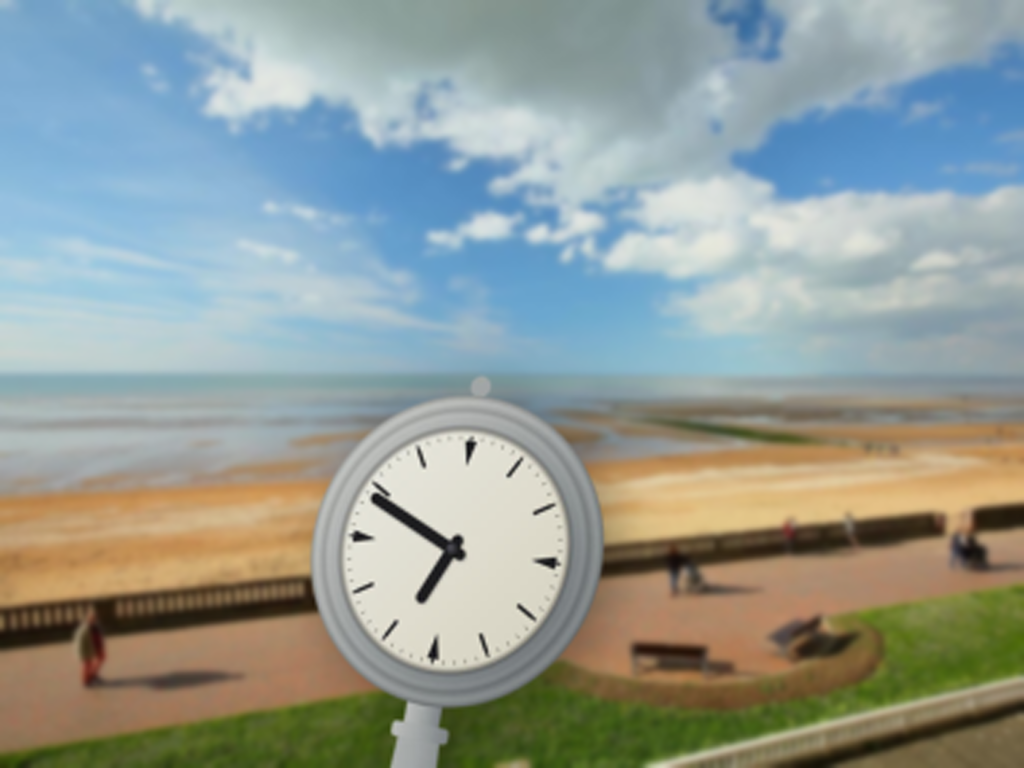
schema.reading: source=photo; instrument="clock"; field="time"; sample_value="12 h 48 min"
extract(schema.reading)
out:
6 h 49 min
